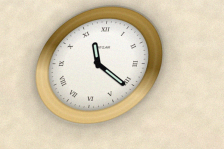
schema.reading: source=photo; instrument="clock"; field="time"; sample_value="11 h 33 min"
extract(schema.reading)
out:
11 h 21 min
